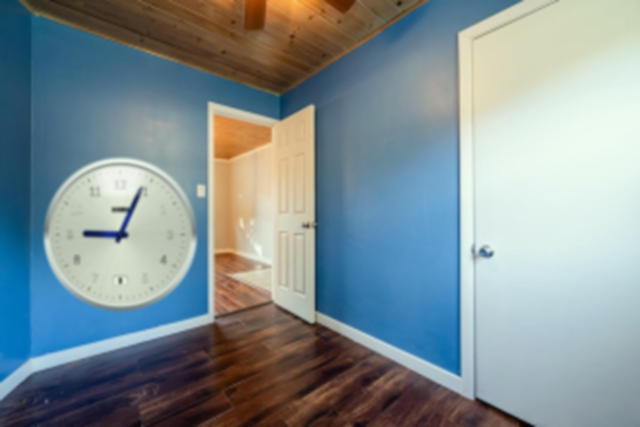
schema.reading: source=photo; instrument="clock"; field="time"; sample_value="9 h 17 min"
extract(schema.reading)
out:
9 h 04 min
